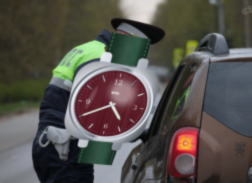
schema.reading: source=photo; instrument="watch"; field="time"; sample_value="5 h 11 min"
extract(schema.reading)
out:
4 h 40 min
